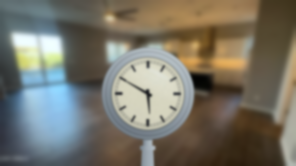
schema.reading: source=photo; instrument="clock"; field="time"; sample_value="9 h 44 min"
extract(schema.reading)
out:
5 h 50 min
